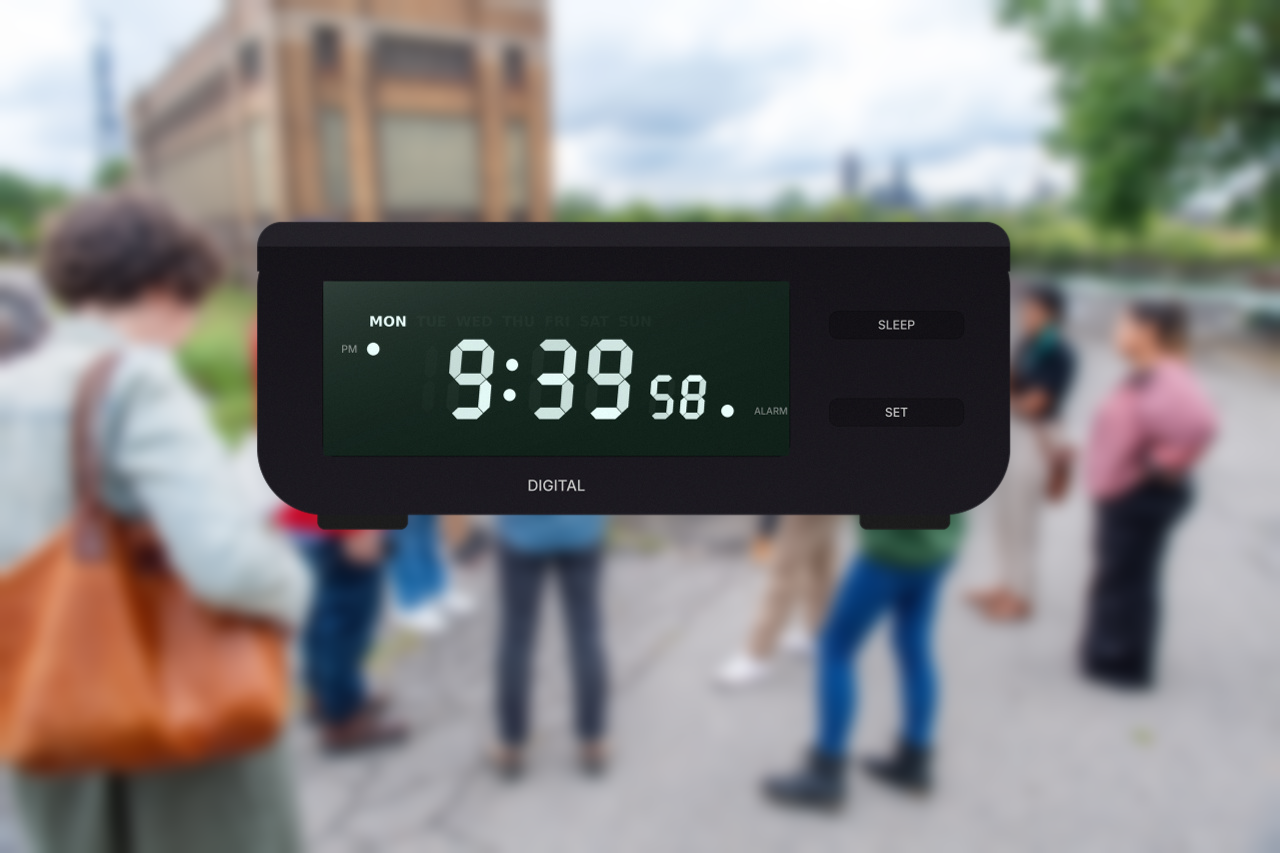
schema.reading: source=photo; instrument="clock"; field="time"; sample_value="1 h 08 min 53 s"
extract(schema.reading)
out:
9 h 39 min 58 s
